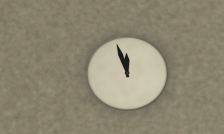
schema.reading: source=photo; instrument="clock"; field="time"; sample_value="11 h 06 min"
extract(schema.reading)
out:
11 h 57 min
